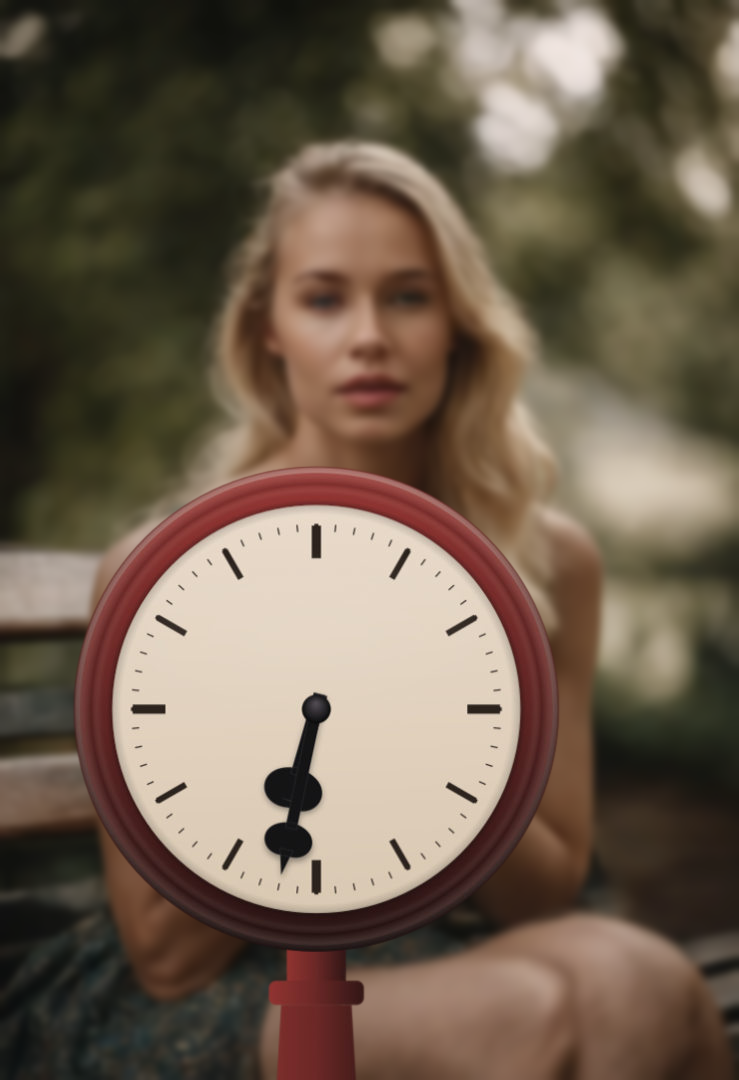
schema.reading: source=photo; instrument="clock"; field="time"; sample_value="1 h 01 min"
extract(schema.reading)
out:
6 h 32 min
